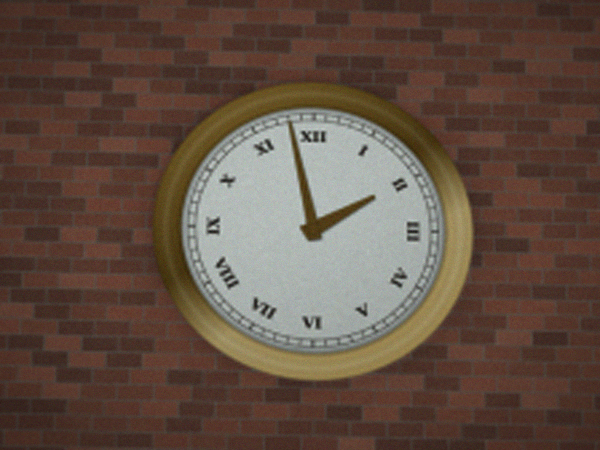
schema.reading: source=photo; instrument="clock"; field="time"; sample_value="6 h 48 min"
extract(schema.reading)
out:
1 h 58 min
